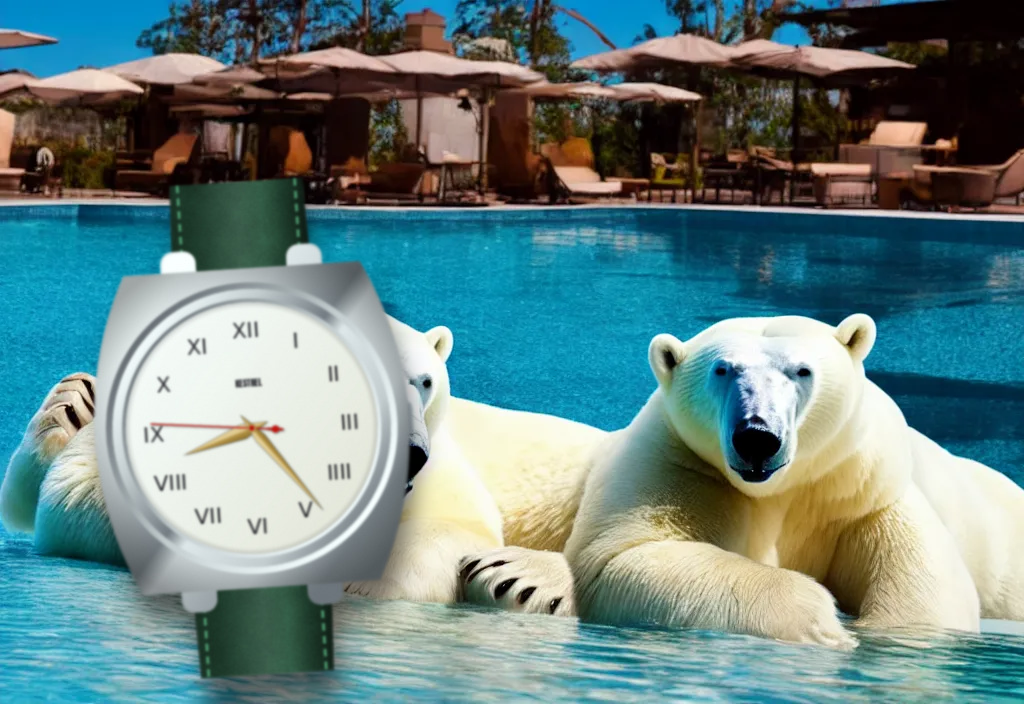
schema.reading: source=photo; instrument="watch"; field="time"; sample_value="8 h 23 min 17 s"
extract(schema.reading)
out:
8 h 23 min 46 s
